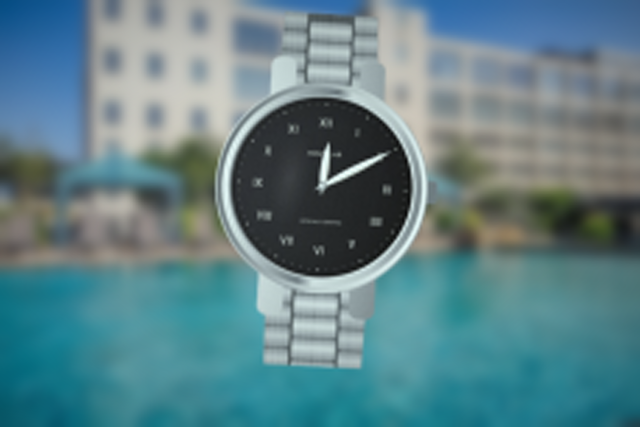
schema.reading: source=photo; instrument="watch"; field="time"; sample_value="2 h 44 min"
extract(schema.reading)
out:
12 h 10 min
